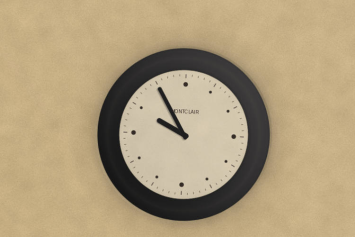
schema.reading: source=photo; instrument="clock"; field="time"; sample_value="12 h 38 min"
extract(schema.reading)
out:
9 h 55 min
